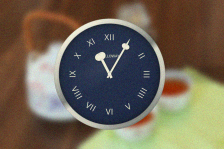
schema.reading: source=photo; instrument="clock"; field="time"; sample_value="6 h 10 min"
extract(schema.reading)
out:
11 h 05 min
